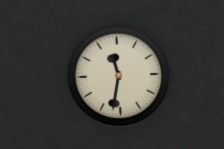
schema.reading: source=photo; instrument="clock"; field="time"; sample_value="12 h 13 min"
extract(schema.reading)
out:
11 h 32 min
